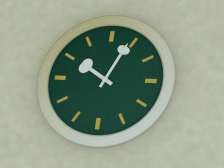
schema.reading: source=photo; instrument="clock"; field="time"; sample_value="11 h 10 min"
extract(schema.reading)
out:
10 h 04 min
